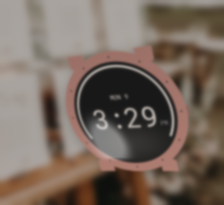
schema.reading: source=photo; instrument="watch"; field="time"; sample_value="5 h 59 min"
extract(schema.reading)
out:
3 h 29 min
